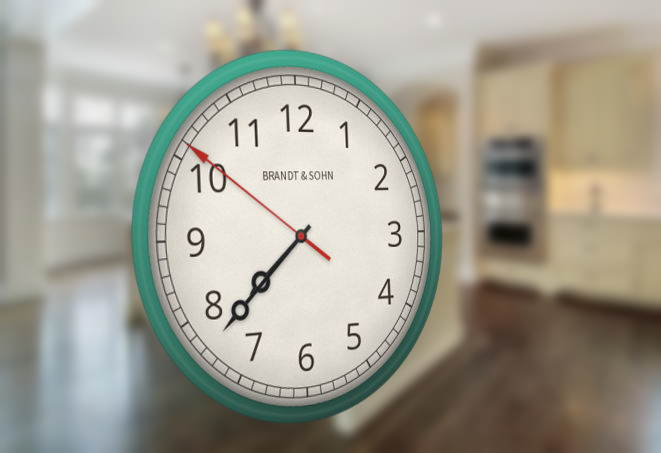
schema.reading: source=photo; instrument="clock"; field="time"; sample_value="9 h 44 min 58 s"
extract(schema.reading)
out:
7 h 37 min 51 s
